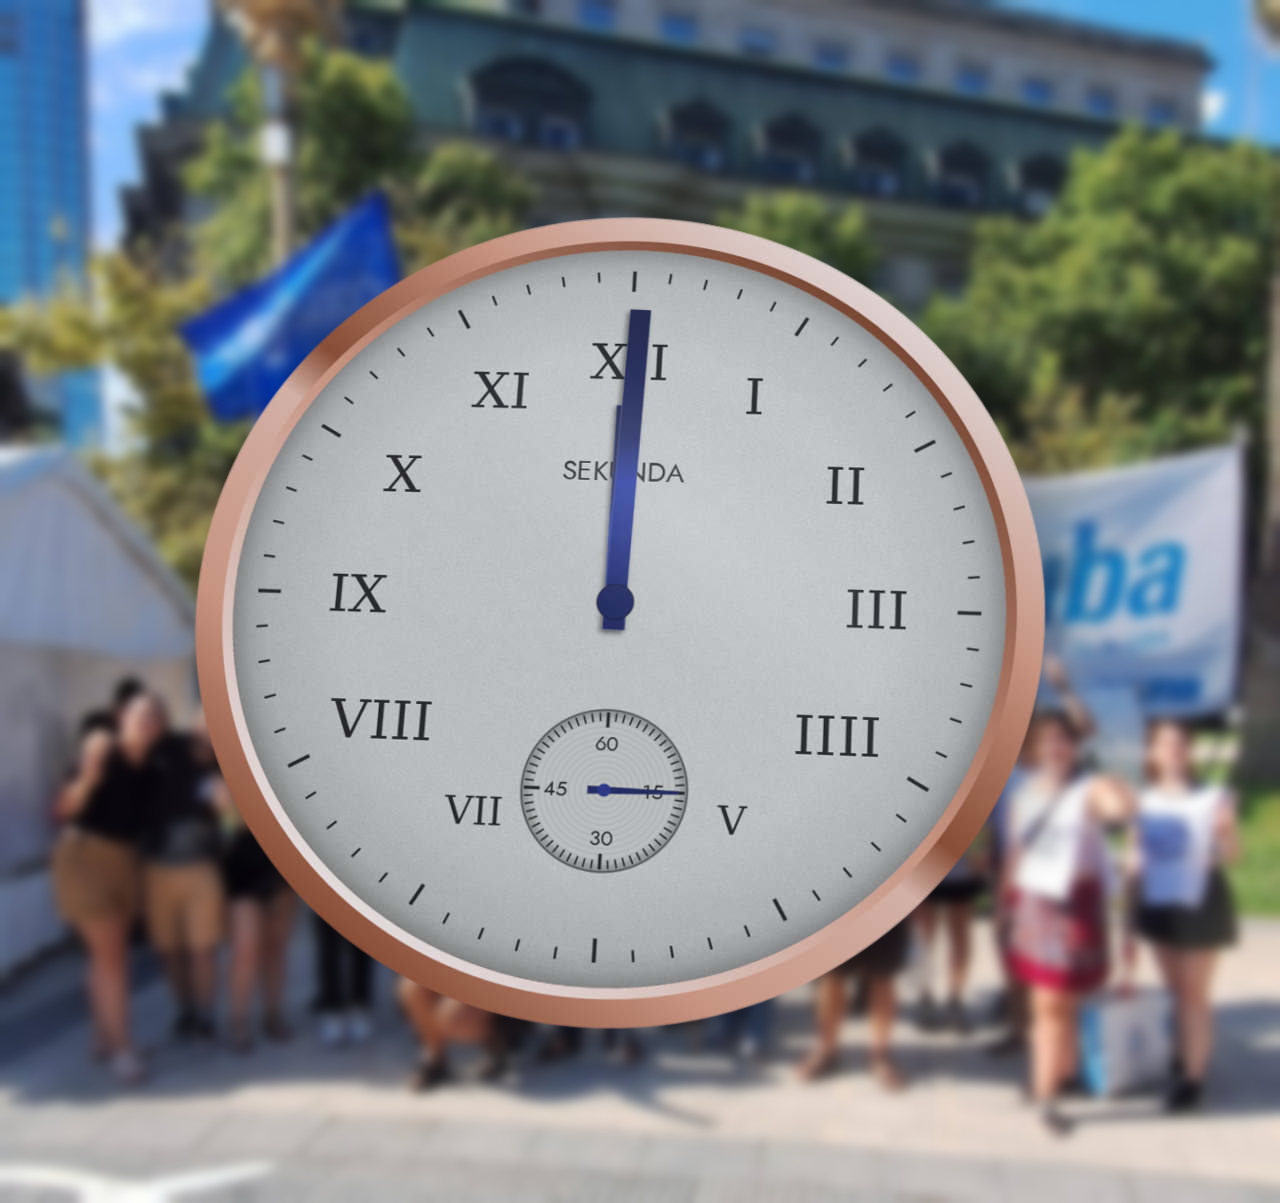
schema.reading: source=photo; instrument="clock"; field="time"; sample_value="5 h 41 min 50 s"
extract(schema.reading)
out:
12 h 00 min 15 s
